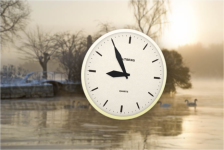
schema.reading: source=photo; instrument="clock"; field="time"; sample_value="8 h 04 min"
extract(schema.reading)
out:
8 h 55 min
